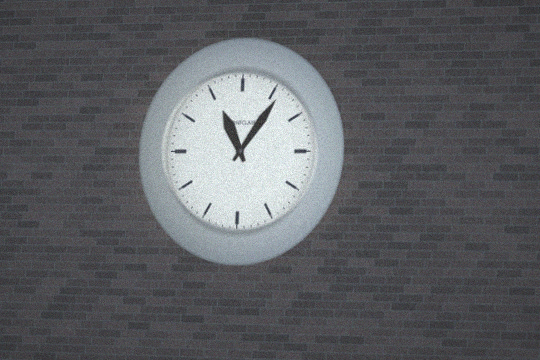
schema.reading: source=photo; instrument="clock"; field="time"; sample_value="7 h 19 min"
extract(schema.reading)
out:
11 h 06 min
